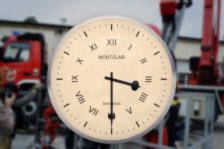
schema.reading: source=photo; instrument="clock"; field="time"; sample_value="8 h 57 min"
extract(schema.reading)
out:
3 h 30 min
